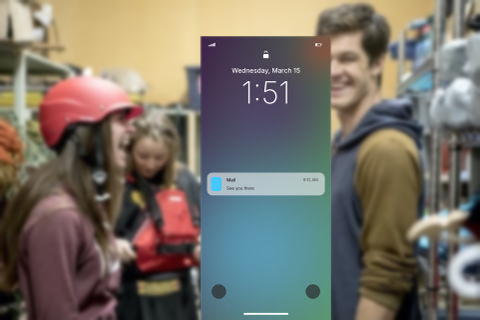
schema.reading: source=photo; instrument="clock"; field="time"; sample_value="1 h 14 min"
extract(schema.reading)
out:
1 h 51 min
